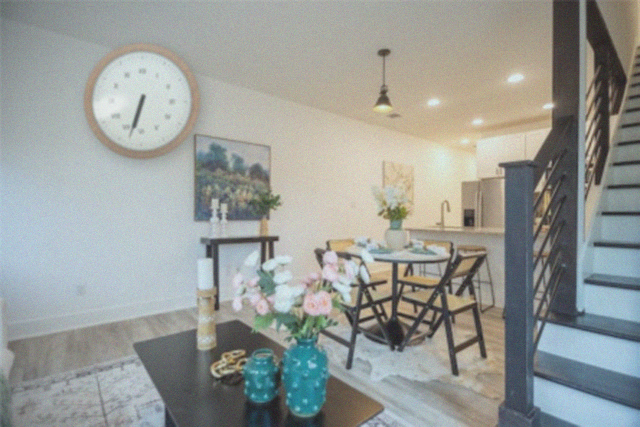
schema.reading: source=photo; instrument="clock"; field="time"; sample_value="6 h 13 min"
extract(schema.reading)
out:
6 h 33 min
